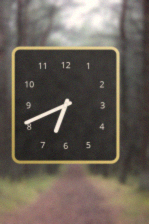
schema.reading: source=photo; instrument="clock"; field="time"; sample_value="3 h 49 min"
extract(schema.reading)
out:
6 h 41 min
